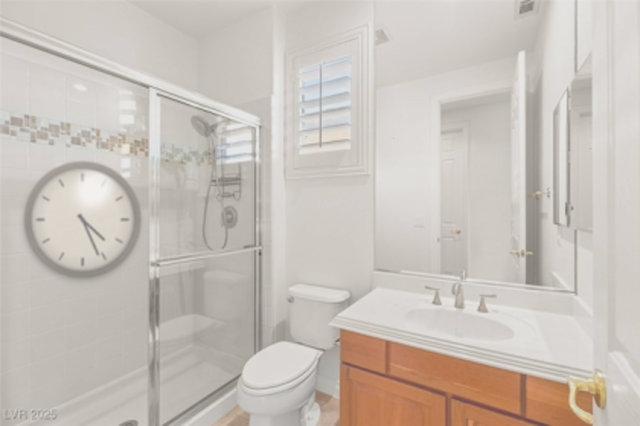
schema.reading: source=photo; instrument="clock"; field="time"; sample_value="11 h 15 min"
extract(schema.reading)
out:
4 h 26 min
